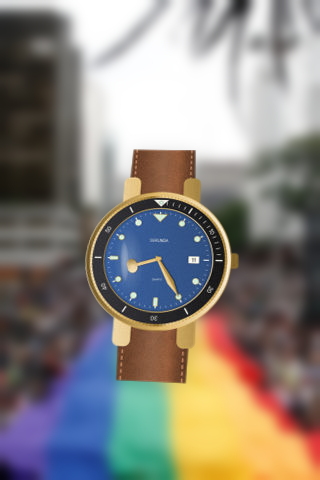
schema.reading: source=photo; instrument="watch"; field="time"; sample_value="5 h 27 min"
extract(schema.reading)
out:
8 h 25 min
